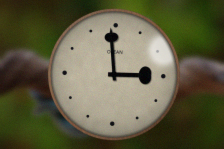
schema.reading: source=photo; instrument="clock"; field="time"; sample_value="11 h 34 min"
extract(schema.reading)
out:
2 h 59 min
